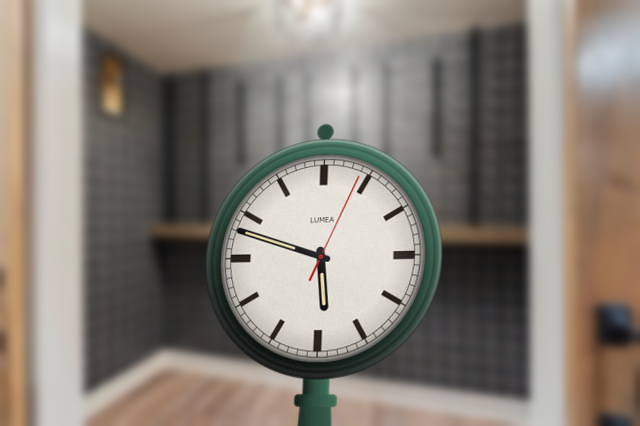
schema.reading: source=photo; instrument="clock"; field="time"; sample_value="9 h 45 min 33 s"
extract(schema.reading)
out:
5 h 48 min 04 s
